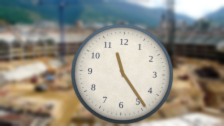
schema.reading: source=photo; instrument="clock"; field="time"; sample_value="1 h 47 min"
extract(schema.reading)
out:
11 h 24 min
